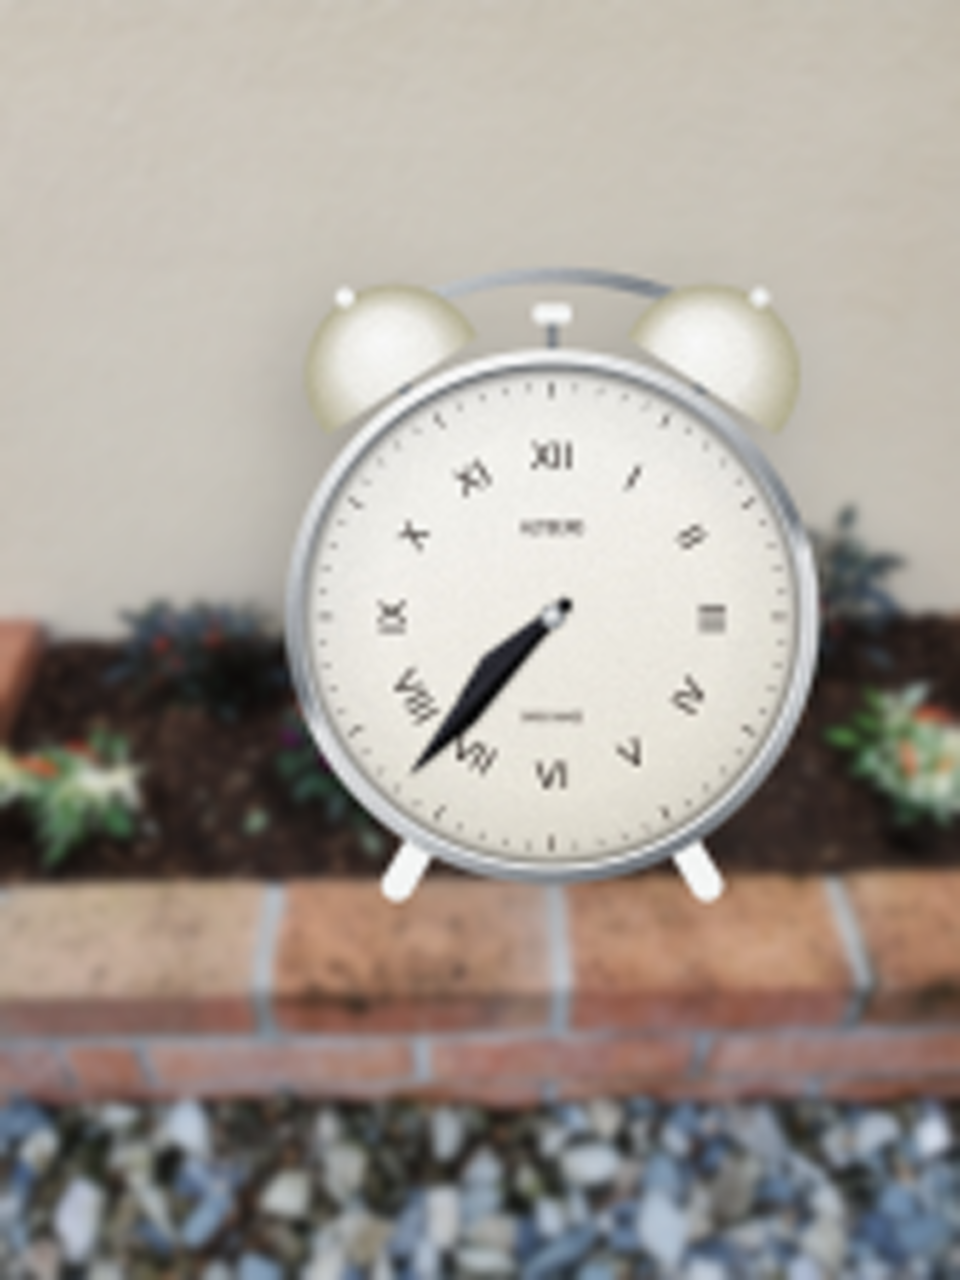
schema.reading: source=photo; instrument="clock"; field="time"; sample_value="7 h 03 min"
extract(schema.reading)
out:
7 h 37 min
